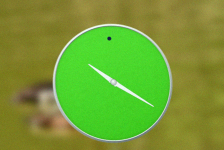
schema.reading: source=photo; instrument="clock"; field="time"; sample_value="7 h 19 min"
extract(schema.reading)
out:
10 h 21 min
